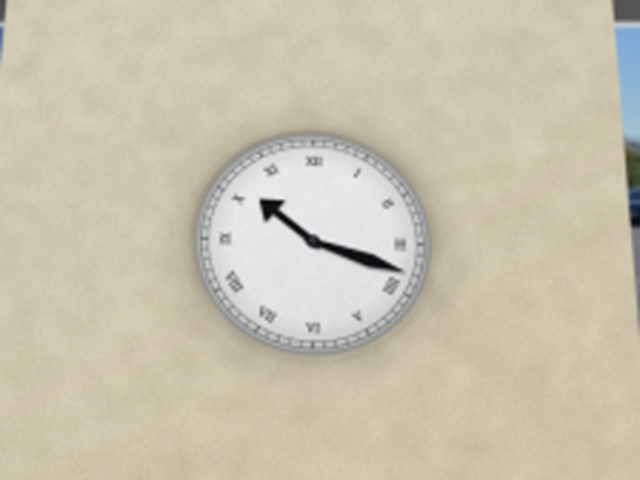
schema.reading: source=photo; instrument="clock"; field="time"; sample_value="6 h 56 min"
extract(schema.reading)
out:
10 h 18 min
